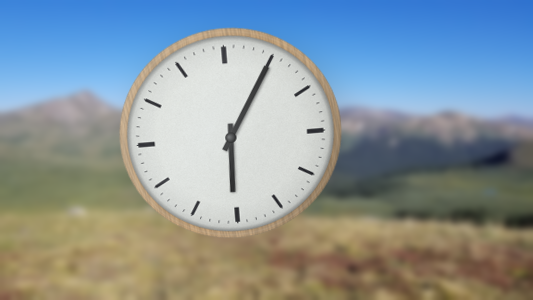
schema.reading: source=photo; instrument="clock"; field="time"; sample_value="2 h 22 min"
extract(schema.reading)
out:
6 h 05 min
